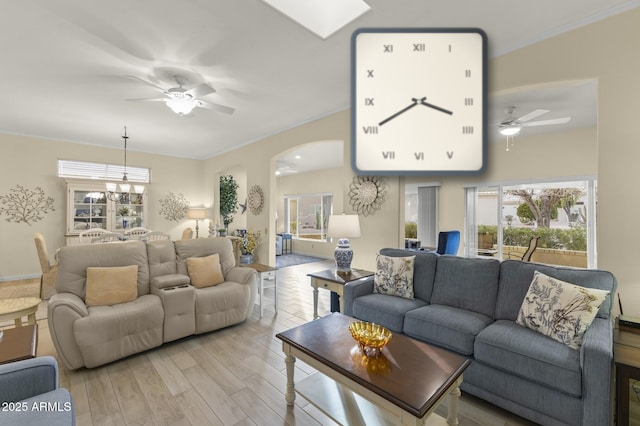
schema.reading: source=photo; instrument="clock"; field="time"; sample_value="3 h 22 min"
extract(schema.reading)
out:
3 h 40 min
